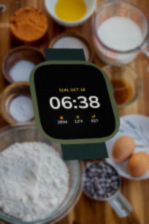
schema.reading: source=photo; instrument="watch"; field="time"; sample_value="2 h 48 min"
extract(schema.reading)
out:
6 h 38 min
